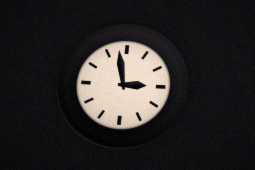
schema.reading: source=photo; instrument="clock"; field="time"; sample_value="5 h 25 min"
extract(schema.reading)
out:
2 h 58 min
